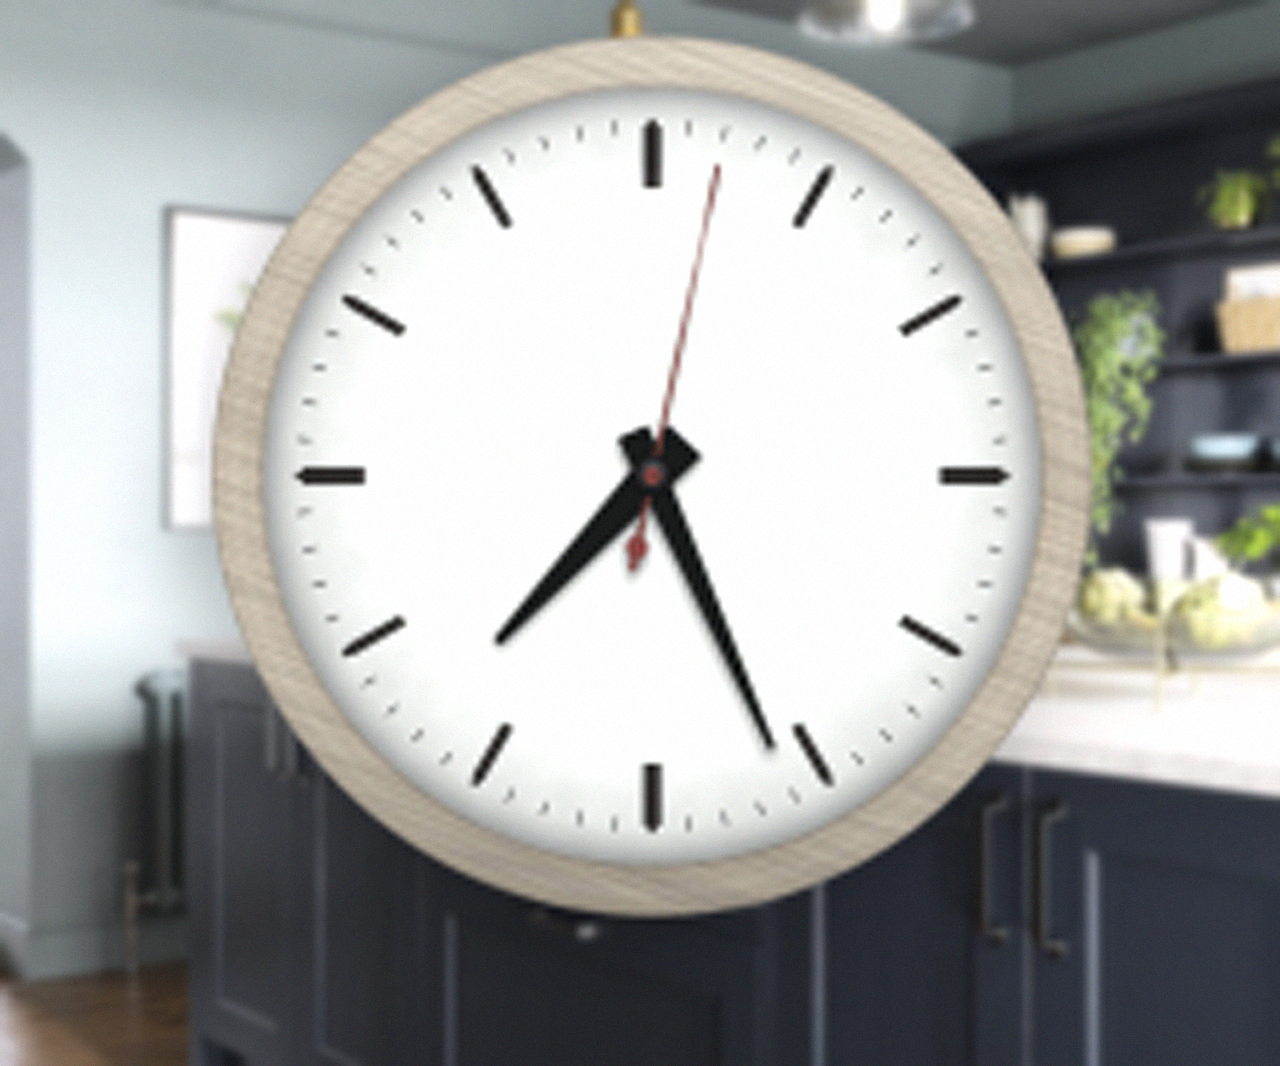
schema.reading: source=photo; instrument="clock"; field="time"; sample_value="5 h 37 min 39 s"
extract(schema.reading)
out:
7 h 26 min 02 s
